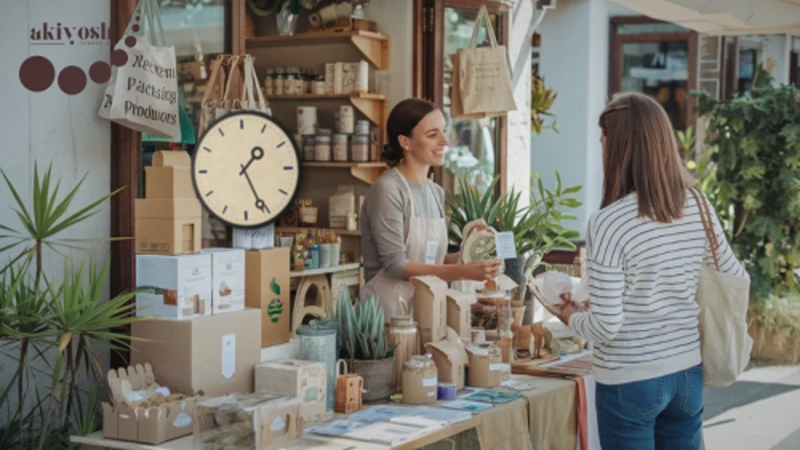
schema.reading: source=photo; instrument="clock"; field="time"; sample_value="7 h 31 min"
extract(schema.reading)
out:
1 h 26 min
